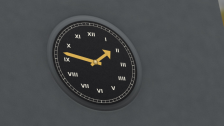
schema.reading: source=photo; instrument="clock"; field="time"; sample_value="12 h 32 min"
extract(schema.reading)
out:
1 h 47 min
